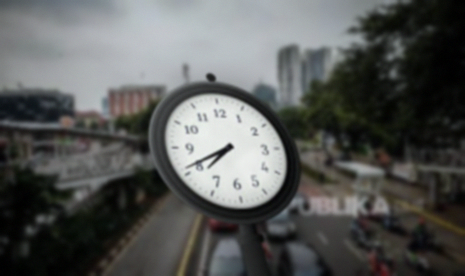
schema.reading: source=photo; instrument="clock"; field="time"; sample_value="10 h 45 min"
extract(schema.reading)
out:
7 h 41 min
